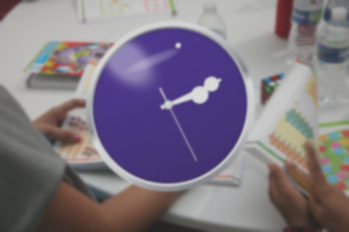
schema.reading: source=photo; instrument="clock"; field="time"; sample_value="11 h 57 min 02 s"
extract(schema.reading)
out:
2 h 09 min 24 s
